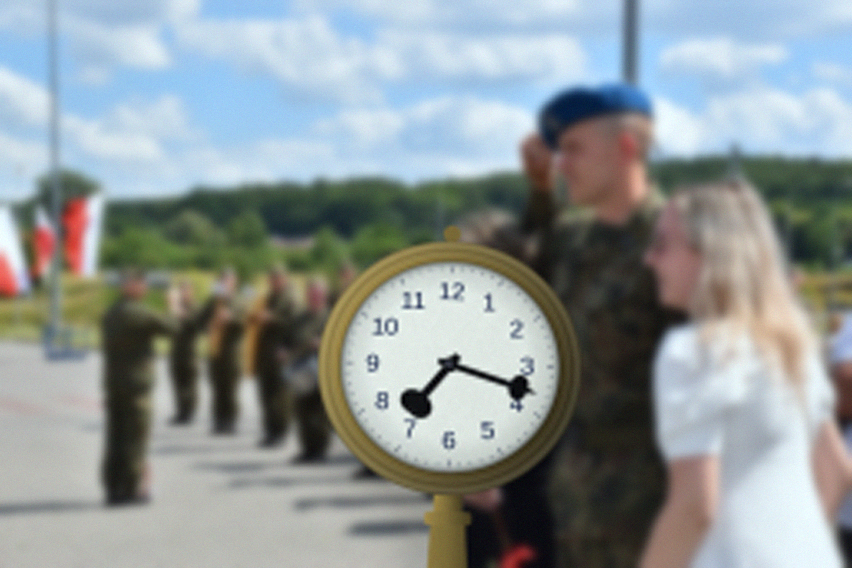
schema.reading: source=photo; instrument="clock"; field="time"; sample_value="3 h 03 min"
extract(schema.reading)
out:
7 h 18 min
